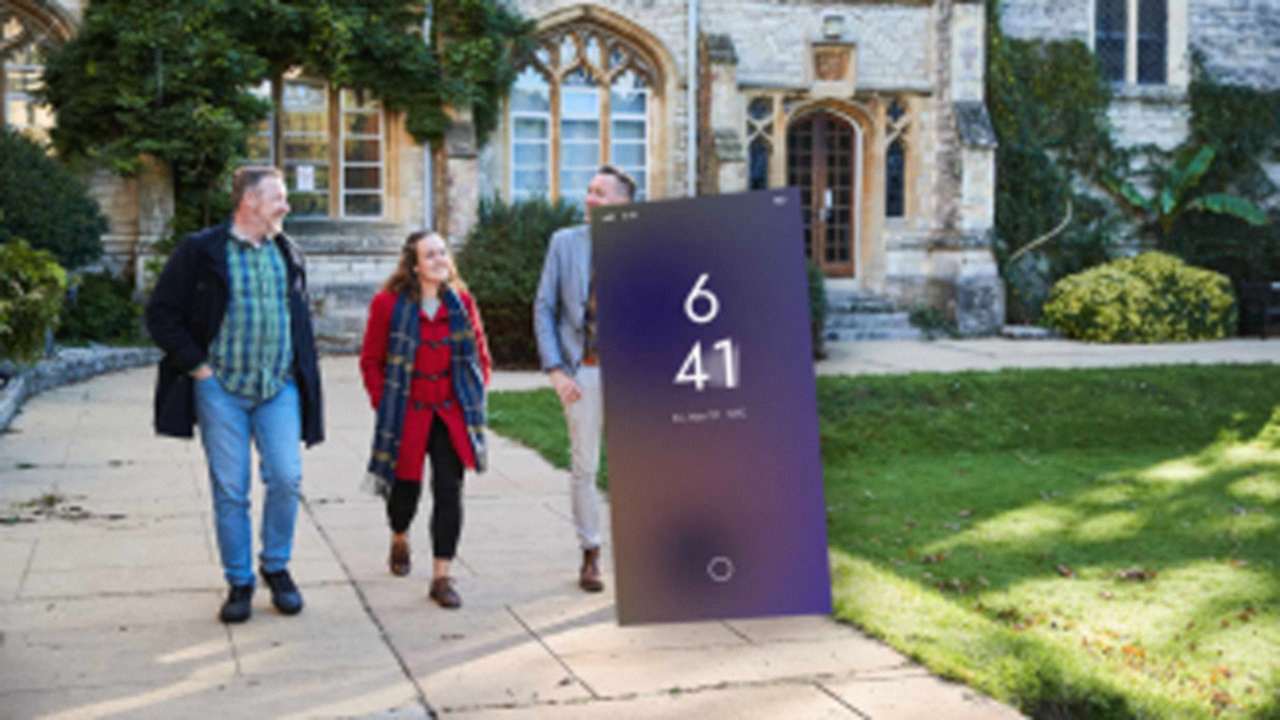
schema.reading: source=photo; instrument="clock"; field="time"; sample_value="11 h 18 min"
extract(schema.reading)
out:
6 h 41 min
